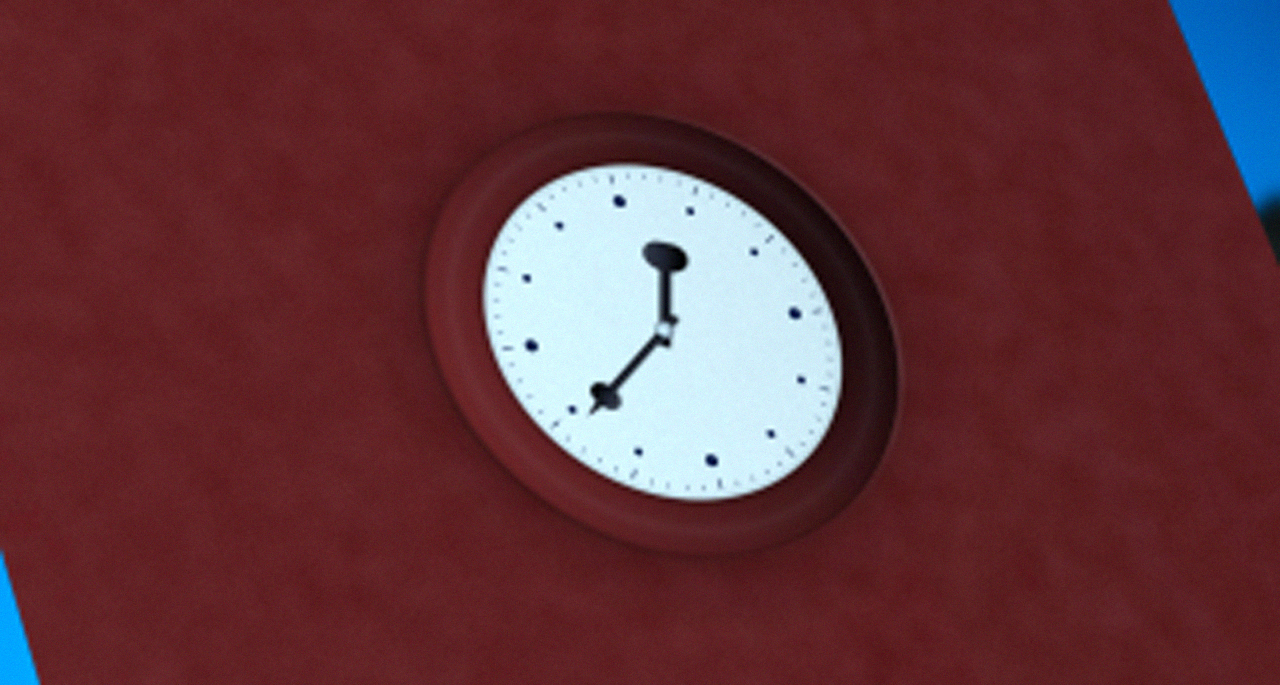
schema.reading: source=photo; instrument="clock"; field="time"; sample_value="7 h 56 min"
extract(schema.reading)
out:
12 h 39 min
